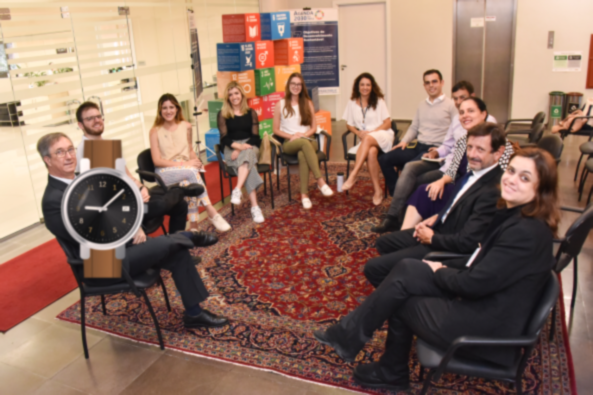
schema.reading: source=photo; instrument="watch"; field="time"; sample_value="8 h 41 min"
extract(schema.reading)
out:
9 h 08 min
